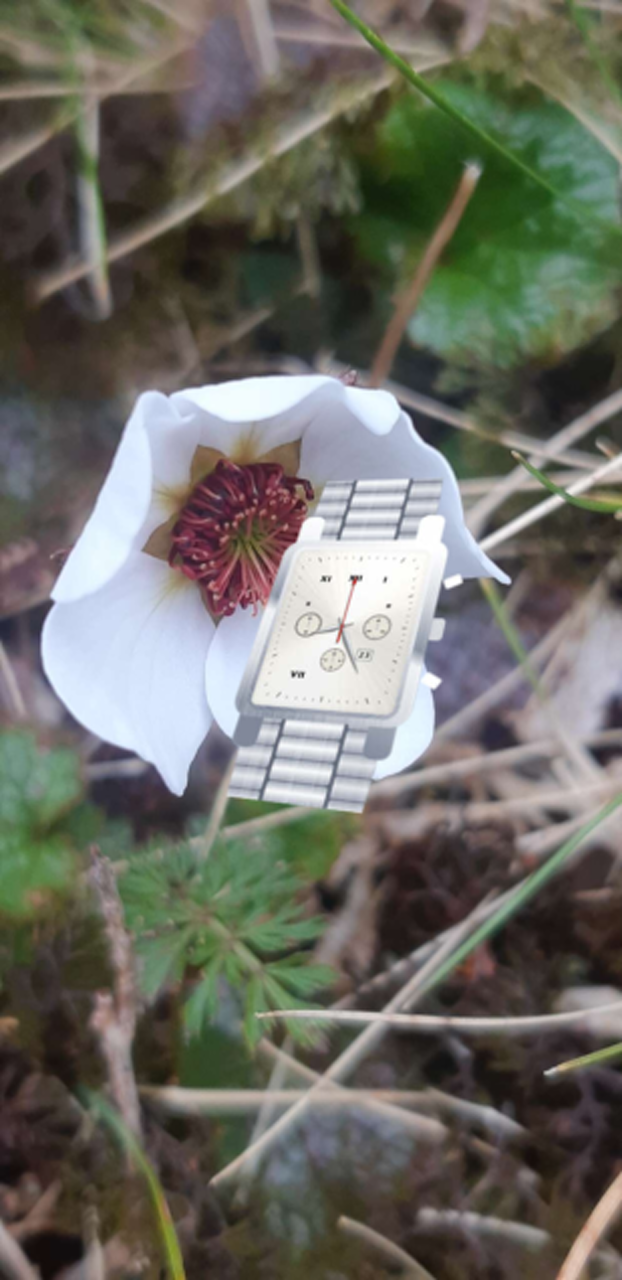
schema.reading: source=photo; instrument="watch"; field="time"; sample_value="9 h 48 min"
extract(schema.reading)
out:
8 h 25 min
